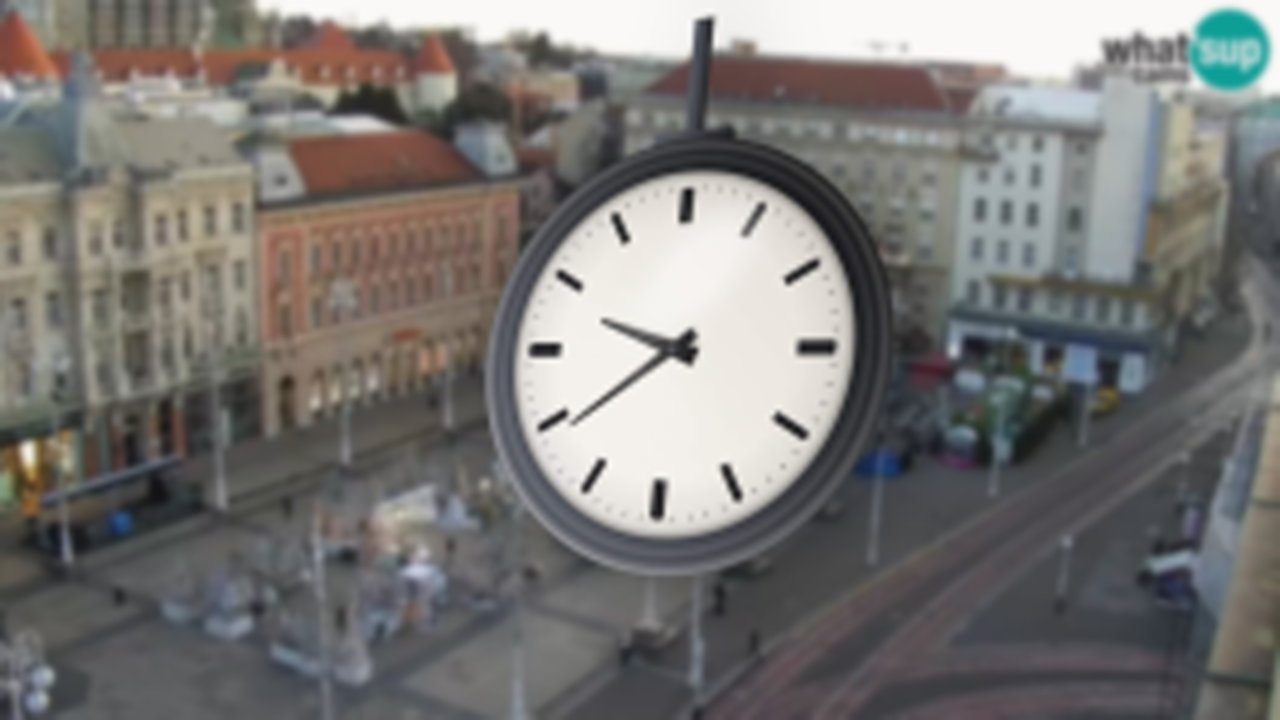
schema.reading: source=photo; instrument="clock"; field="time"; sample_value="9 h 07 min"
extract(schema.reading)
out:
9 h 39 min
